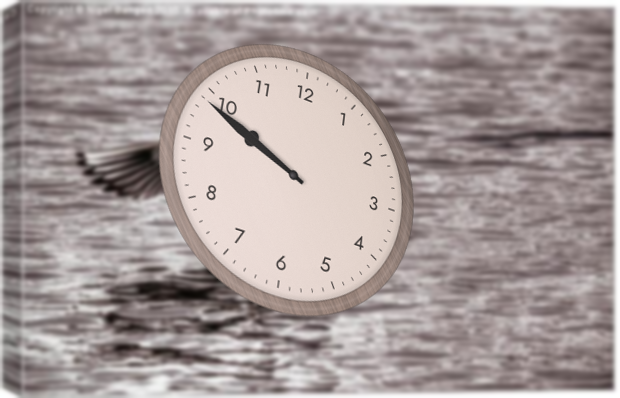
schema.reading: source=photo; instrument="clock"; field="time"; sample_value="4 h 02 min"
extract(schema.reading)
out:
9 h 49 min
